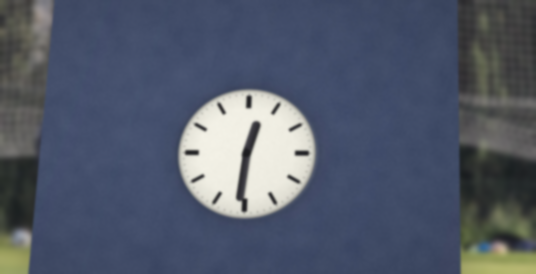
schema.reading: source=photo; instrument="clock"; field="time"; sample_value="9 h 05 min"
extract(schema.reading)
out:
12 h 31 min
